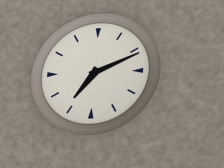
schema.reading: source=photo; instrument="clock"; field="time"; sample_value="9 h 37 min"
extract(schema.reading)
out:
7 h 11 min
